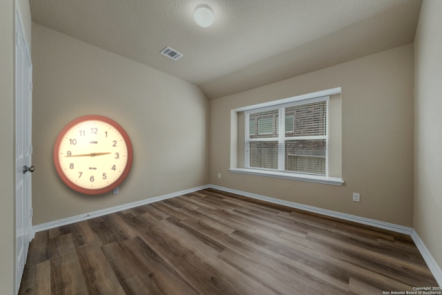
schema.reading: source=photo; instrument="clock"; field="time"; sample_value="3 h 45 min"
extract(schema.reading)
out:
2 h 44 min
